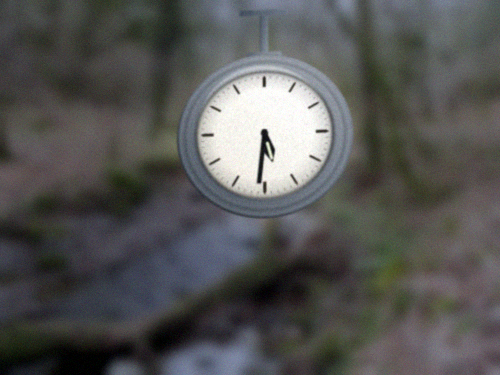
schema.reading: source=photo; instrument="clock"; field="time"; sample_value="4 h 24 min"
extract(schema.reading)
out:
5 h 31 min
